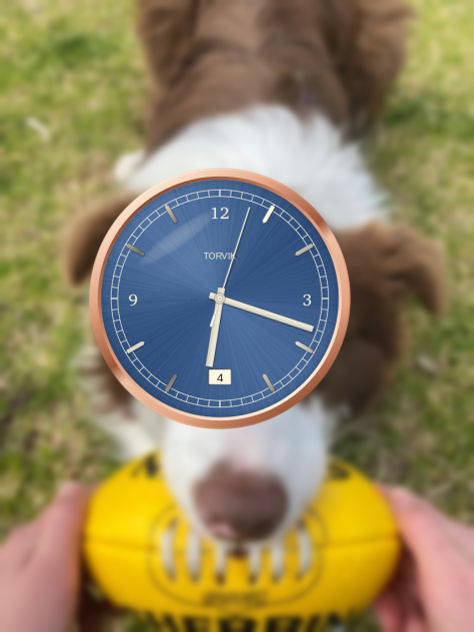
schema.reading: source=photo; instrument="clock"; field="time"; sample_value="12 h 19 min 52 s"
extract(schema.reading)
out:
6 h 18 min 03 s
